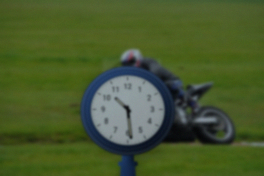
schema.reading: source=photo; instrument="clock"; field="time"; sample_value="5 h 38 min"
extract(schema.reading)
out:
10 h 29 min
